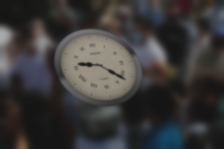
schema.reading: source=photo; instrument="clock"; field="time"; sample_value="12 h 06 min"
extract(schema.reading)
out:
9 h 22 min
